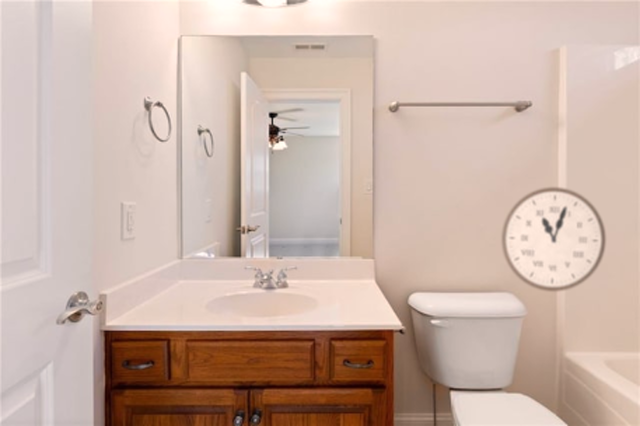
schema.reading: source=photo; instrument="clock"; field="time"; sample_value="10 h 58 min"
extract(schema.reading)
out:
11 h 03 min
